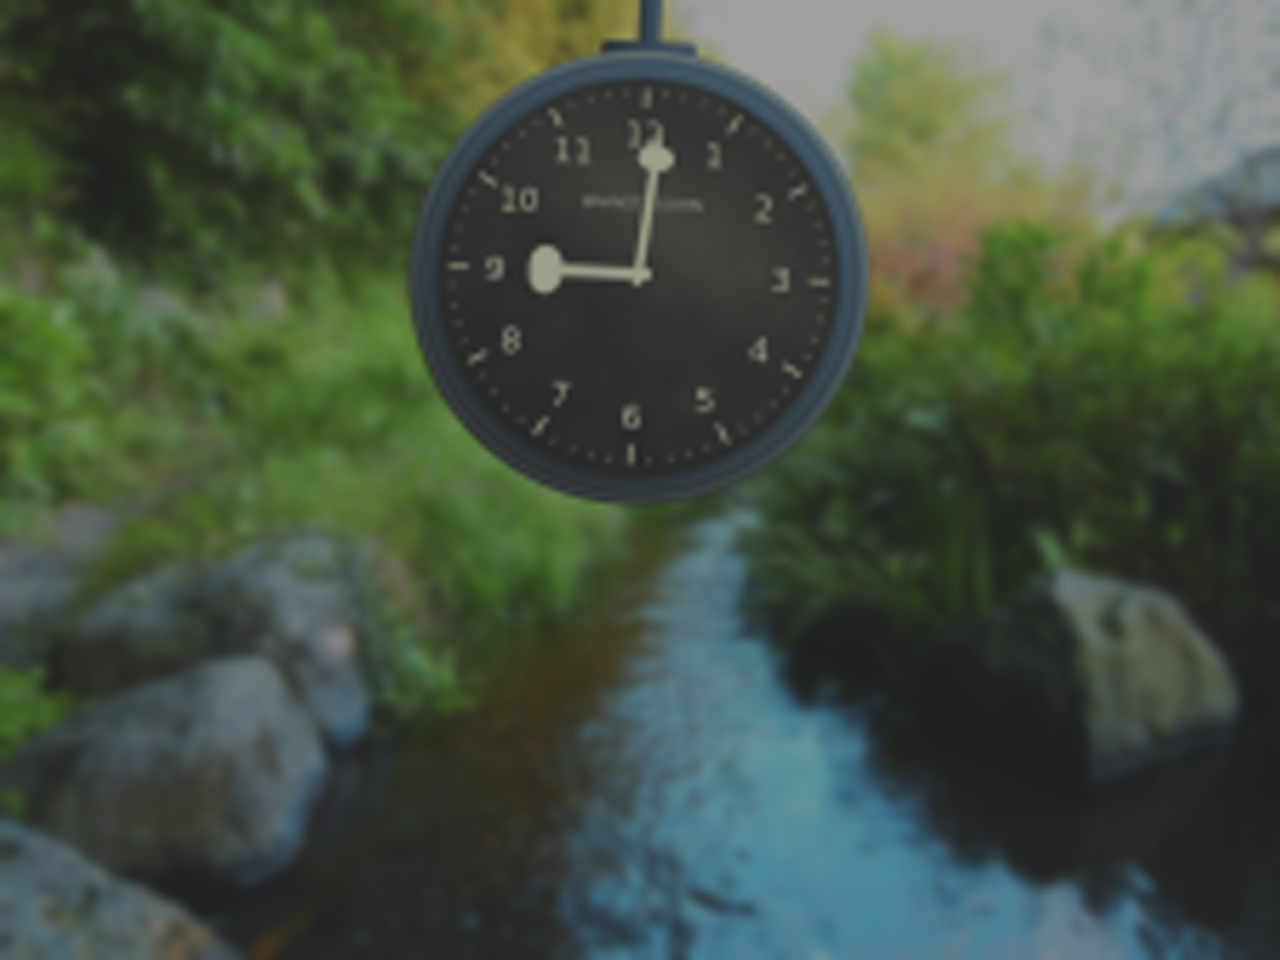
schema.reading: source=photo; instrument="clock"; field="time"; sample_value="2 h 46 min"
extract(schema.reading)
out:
9 h 01 min
